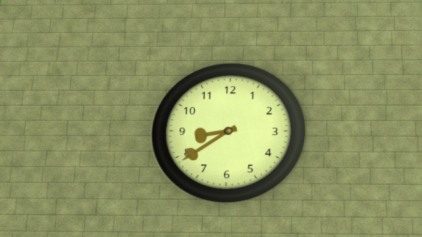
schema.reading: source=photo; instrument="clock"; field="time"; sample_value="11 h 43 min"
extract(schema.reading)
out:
8 h 39 min
